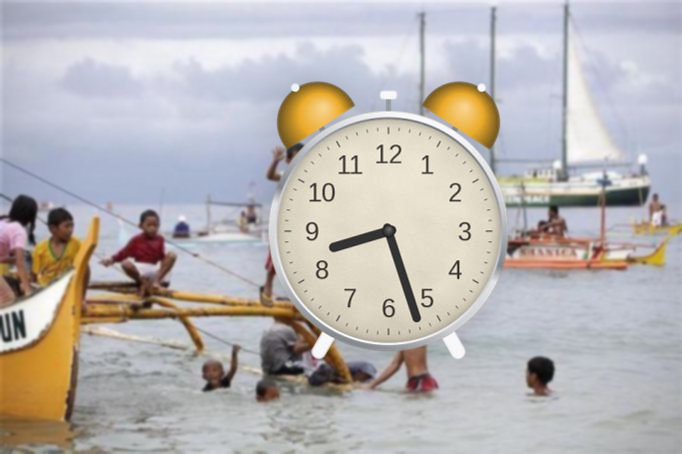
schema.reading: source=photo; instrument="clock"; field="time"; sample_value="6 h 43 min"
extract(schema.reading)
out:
8 h 27 min
